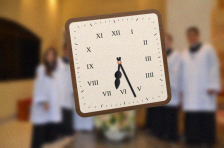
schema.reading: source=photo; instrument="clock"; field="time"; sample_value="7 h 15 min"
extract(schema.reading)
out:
6 h 27 min
